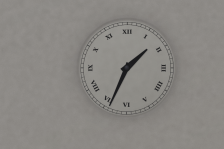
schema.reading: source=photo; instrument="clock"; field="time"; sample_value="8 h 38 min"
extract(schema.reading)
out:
1 h 34 min
